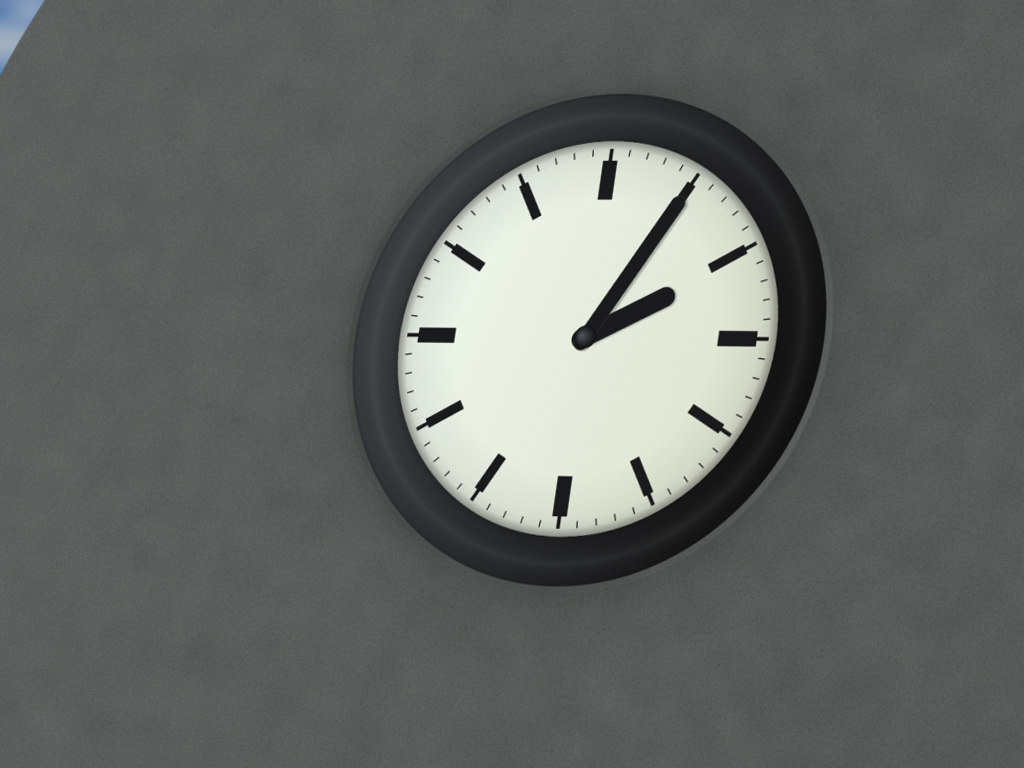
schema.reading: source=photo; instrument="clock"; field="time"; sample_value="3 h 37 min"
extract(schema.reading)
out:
2 h 05 min
